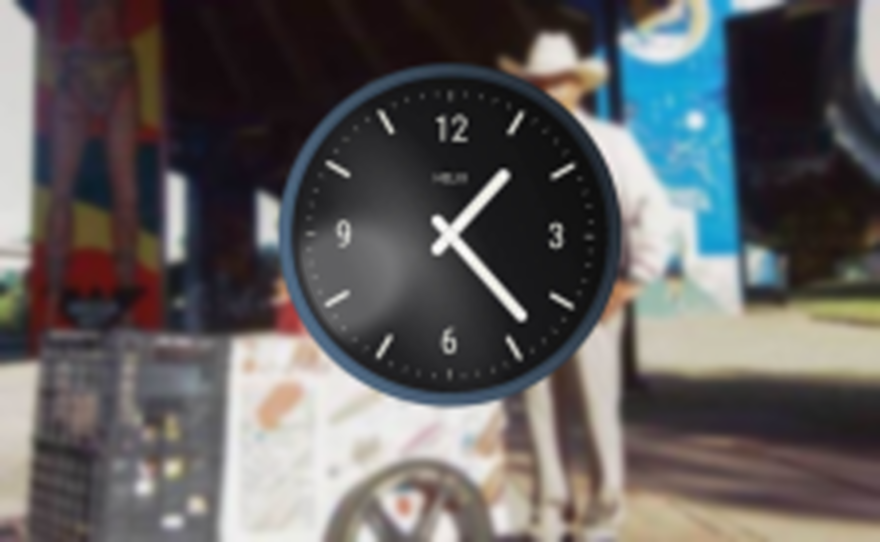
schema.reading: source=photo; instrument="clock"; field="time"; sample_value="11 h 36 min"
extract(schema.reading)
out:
1 h 23 min
